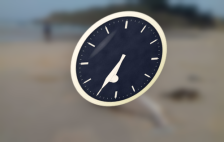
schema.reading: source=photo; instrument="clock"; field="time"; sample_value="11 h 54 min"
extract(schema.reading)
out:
6 h 35 min
